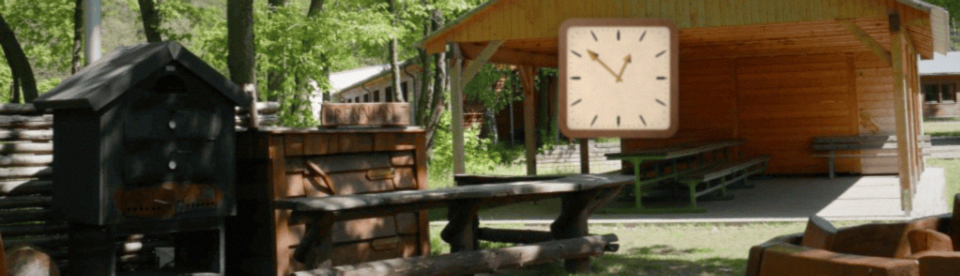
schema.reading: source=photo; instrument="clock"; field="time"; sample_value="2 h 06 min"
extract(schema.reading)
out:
12 h 52 min
